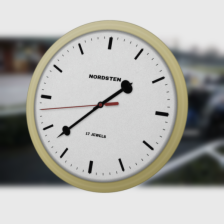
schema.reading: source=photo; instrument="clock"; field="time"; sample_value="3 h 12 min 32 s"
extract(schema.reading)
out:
1 h 37 min 43 s
